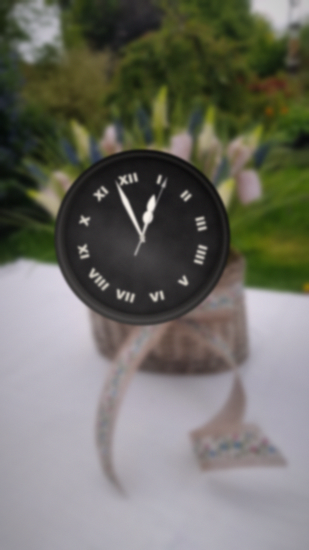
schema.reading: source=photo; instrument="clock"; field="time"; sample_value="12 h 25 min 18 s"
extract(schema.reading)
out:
12 h 58 min 06 s
